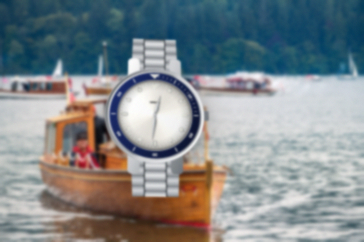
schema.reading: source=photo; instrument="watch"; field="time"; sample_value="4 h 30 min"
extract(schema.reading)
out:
12 h 31 min
